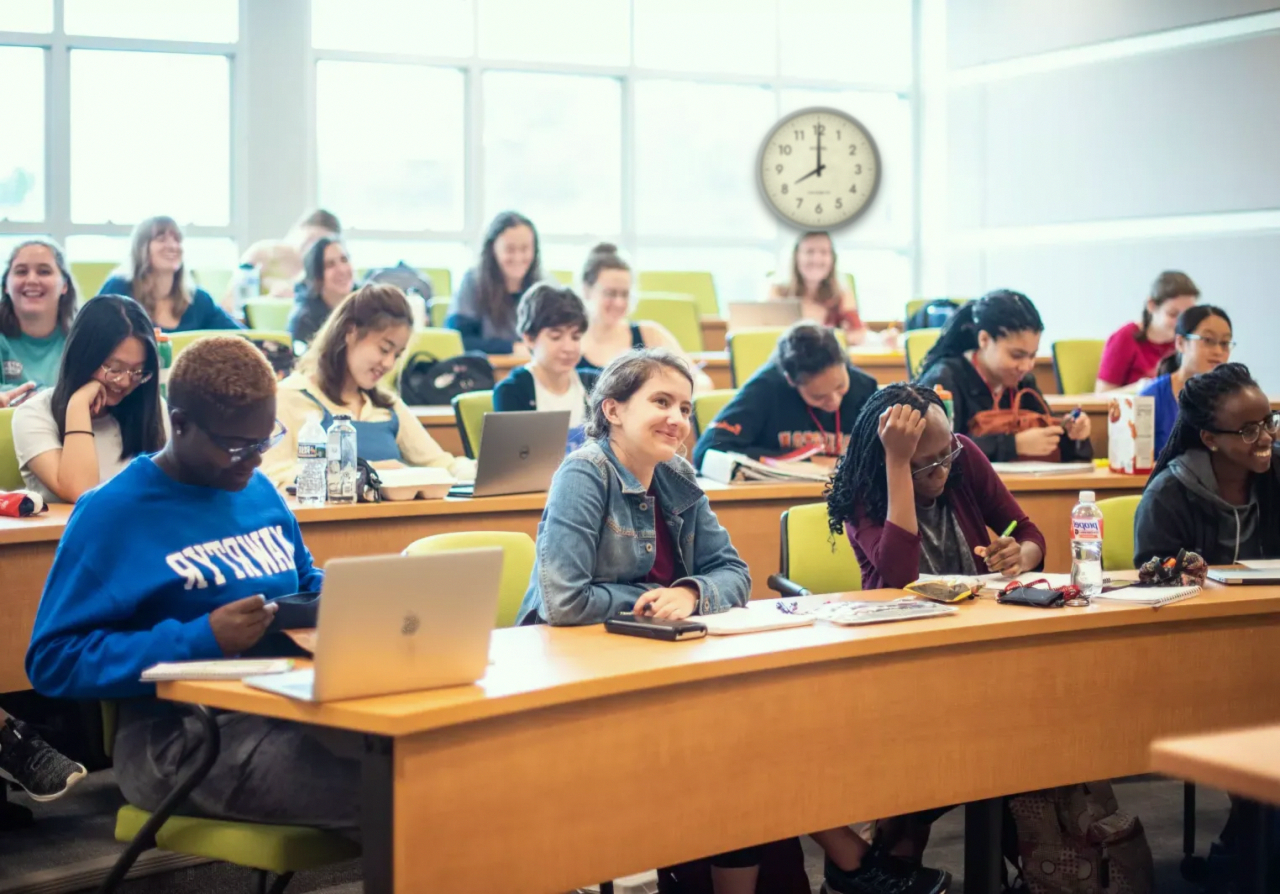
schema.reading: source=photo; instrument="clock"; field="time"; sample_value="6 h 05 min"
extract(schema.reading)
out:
8 h 00 min
